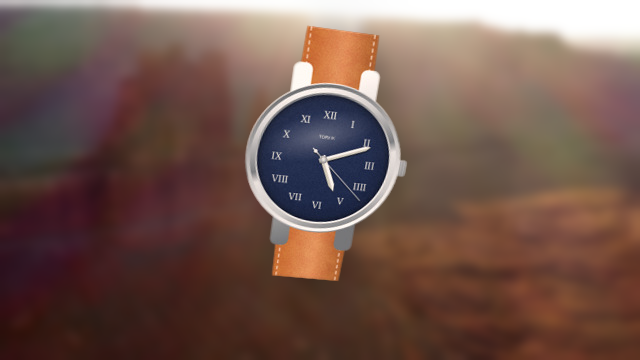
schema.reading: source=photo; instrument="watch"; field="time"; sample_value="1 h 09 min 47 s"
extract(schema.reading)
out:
5 h 11 min 22 s
